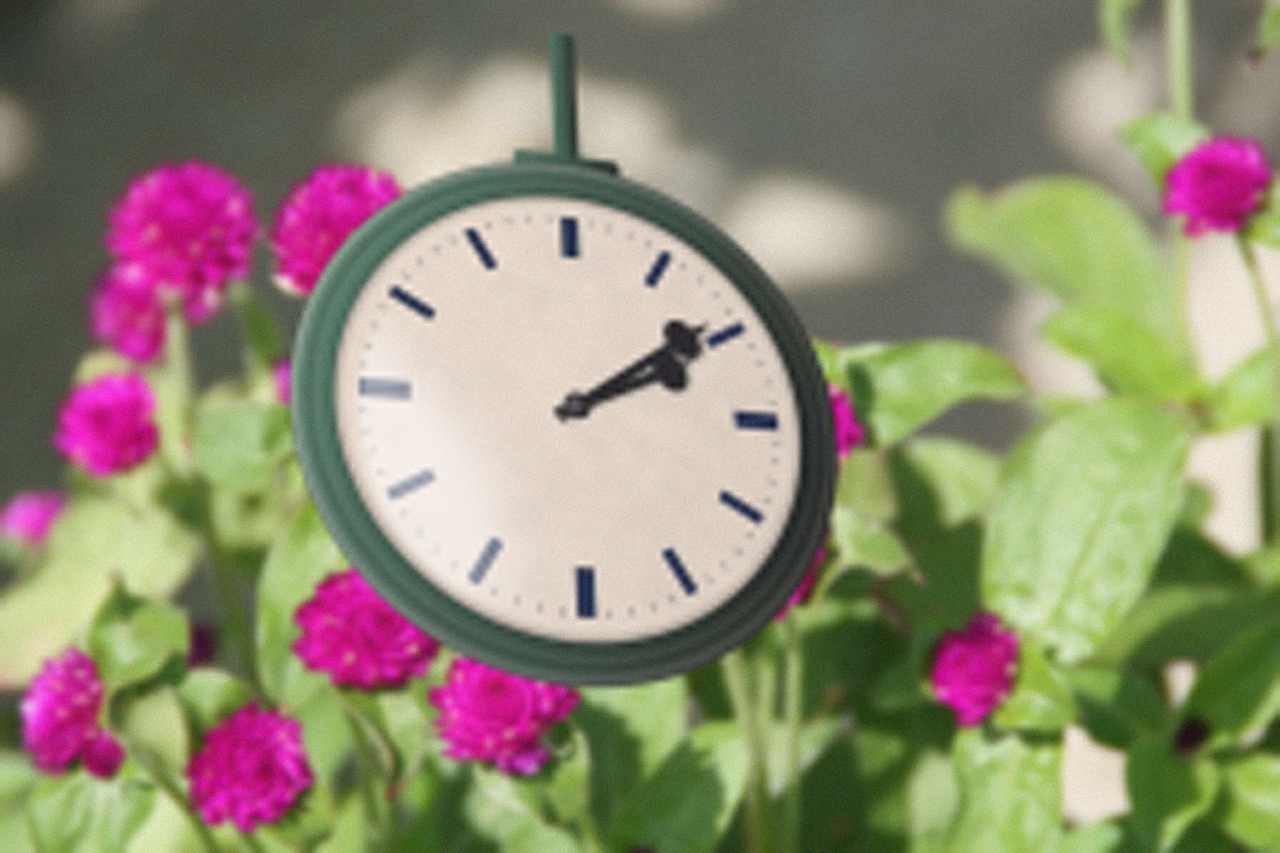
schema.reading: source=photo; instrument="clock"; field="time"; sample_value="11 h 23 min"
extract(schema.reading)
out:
2 h 09 min
